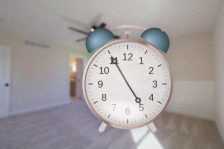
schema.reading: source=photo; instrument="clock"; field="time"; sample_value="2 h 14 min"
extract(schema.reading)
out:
4 h 55 min
